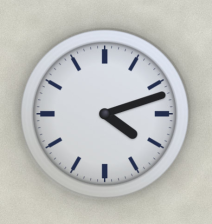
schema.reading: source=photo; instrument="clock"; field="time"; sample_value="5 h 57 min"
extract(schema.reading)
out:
4 h 12 min
